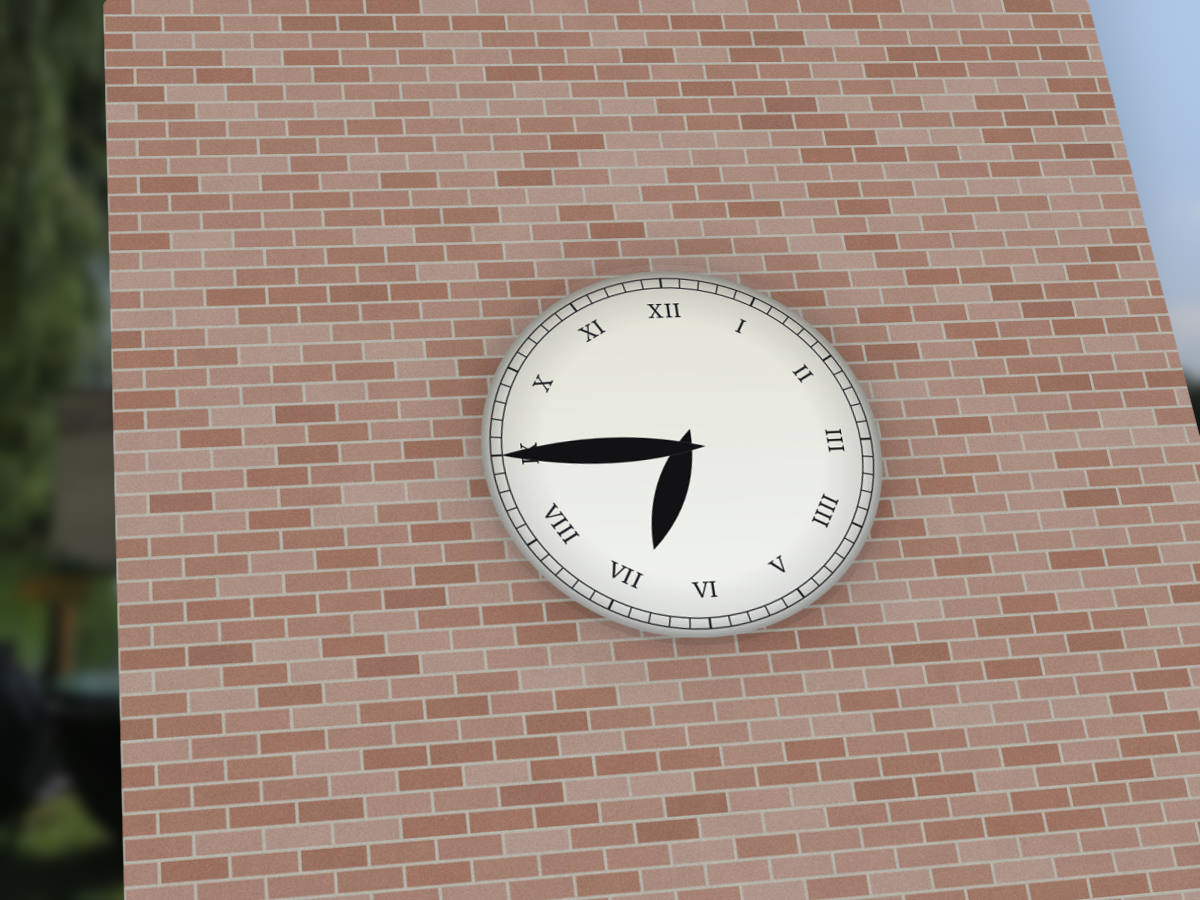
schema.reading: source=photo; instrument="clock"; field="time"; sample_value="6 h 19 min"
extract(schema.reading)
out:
6 h 45 min
